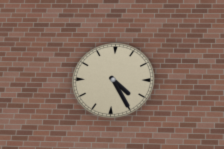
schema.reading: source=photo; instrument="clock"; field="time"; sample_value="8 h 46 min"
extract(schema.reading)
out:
4 h 25 min
